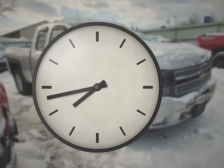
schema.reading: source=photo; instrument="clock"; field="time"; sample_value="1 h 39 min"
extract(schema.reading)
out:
7 h 43 min
